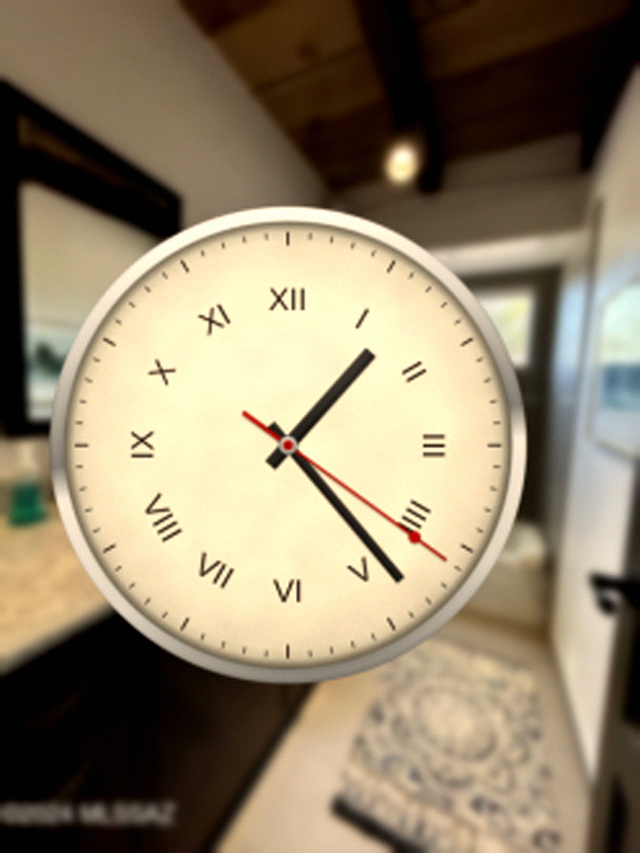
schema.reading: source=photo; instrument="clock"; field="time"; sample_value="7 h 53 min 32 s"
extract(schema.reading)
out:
1 h 23 min 21 s
